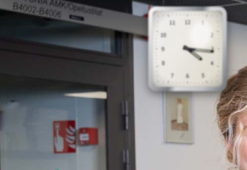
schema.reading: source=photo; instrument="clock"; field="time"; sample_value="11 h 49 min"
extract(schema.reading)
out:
4 h 16 min
